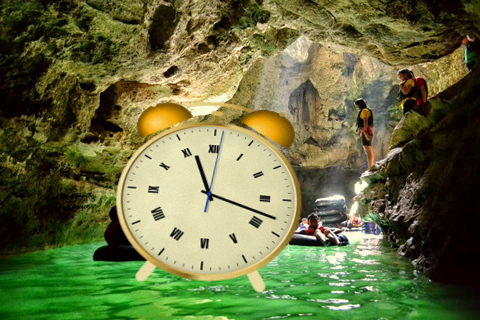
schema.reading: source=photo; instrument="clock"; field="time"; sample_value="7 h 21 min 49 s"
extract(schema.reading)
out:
11 h 18 min 01 s
